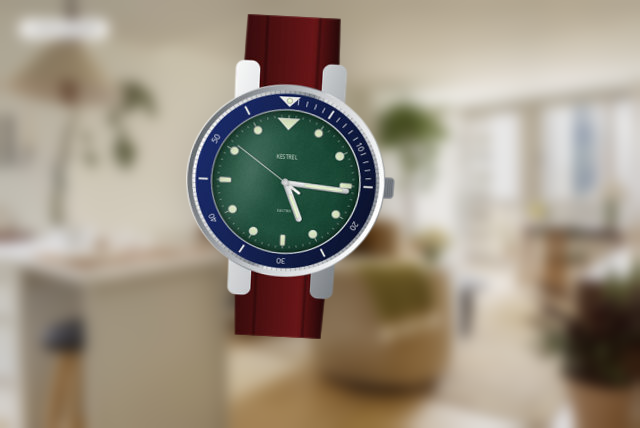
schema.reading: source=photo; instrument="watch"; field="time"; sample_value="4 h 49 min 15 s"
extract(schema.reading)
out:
5 h 15 min 51 s
